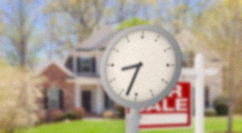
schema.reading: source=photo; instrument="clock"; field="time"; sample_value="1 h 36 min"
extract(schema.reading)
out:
8 h 33 min
